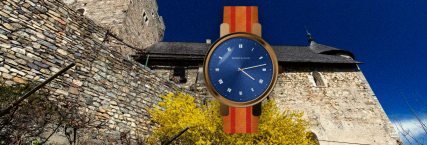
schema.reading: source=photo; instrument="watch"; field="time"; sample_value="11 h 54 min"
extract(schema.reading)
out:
4 h 13 min
